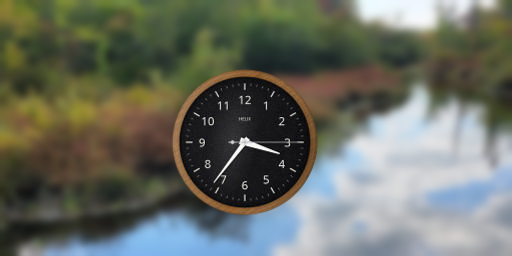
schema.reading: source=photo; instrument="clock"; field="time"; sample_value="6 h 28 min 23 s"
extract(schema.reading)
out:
3 h 36 min 15 s
